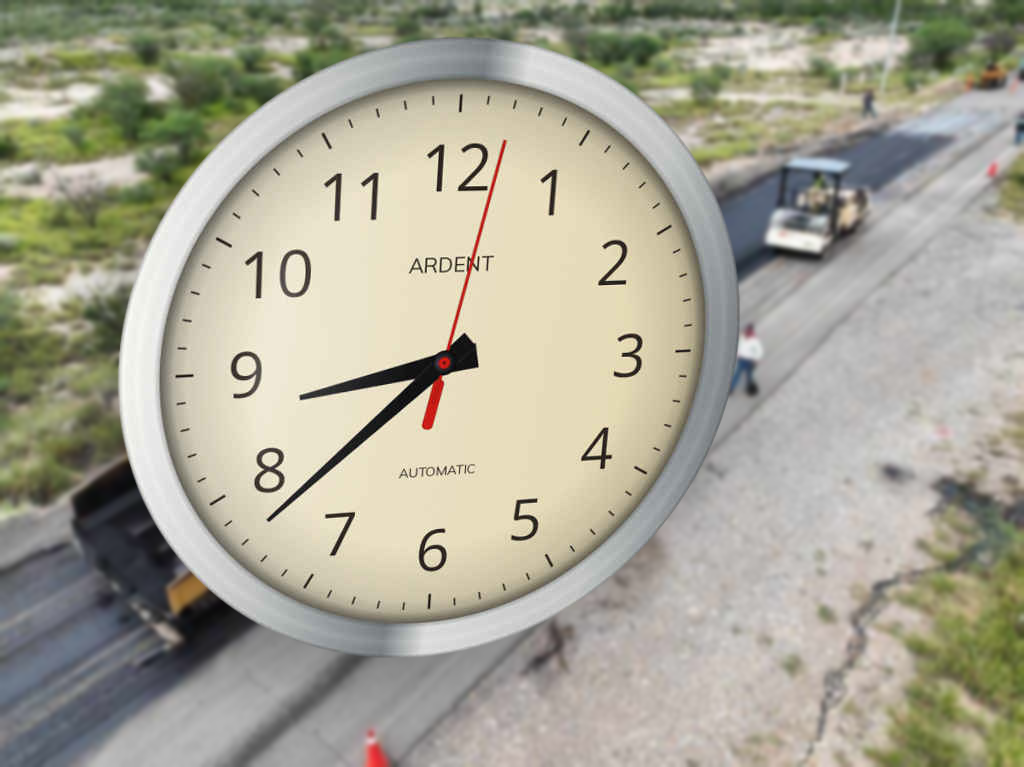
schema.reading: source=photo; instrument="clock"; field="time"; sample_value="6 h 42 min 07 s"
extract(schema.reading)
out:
8 h 38 min 02 s
